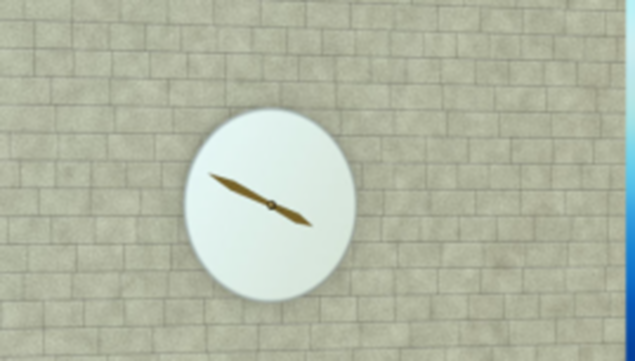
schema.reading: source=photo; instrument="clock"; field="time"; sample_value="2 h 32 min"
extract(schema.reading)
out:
3 h 49 min
